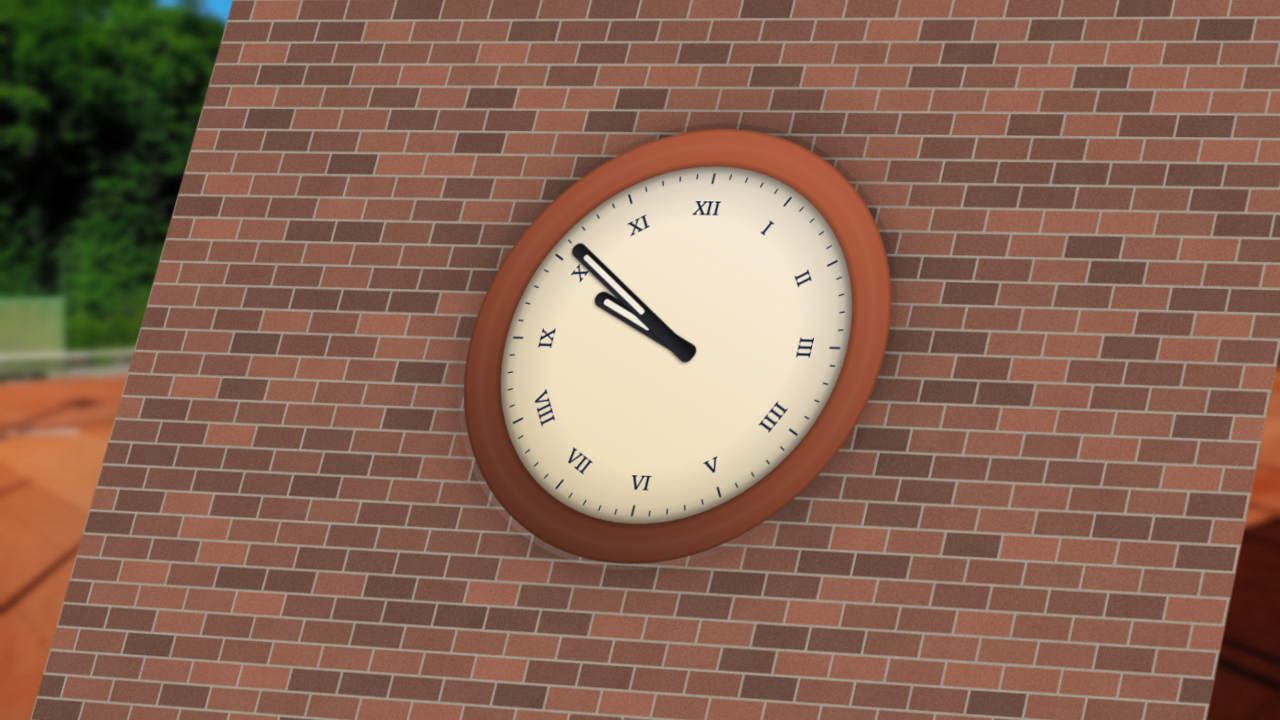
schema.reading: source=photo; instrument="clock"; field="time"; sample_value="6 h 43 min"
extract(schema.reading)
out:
9 h 51 min
